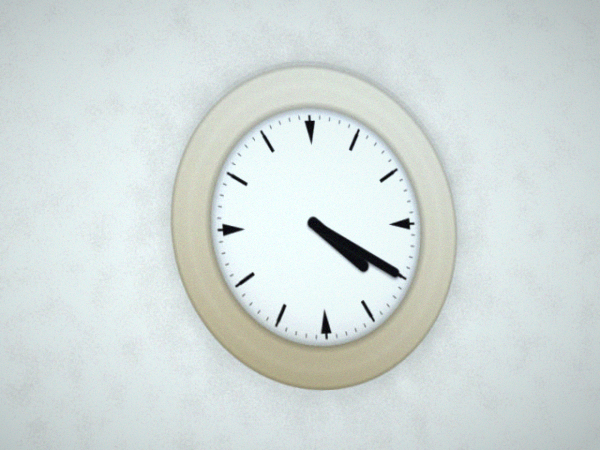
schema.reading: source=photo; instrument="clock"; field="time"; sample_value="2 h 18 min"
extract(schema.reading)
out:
4 h 20 min
